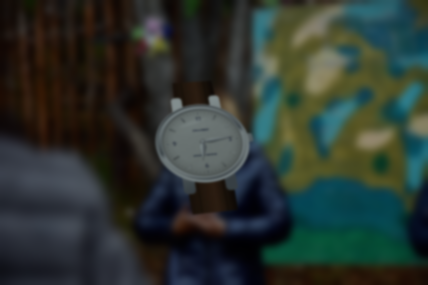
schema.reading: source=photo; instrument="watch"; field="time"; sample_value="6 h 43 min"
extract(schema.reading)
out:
6 h 14 min
